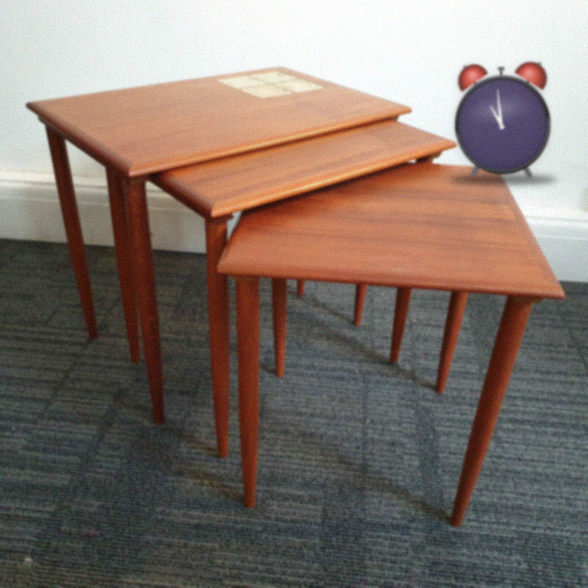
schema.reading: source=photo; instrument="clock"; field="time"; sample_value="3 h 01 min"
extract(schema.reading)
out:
10 h 59 min
